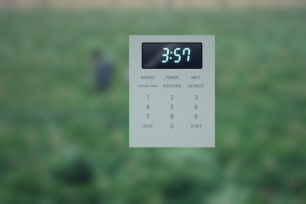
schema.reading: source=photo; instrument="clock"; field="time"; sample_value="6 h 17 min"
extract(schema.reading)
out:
3 h 57 min
